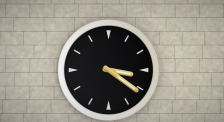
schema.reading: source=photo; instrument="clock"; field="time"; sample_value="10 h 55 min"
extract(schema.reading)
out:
3 h 21 min
